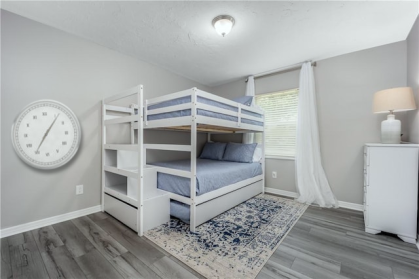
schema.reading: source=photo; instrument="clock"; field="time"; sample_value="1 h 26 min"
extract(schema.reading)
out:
7 h 06 min
